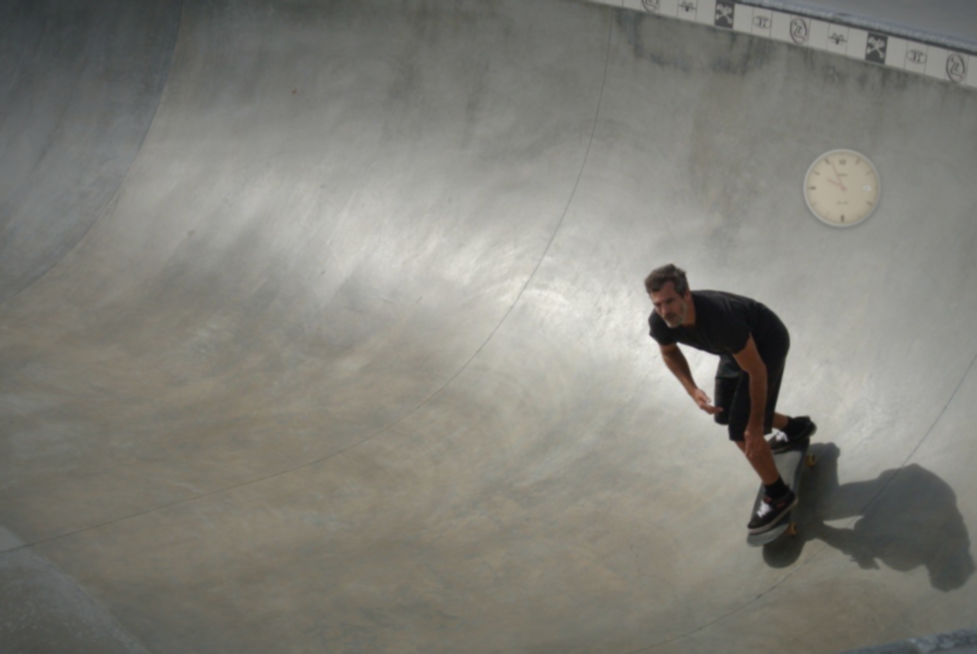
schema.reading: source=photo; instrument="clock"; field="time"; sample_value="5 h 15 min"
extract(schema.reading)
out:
9 h 56 min
